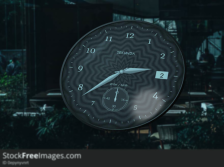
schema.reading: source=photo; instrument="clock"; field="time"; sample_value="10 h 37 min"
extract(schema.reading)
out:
2 h 38 min
